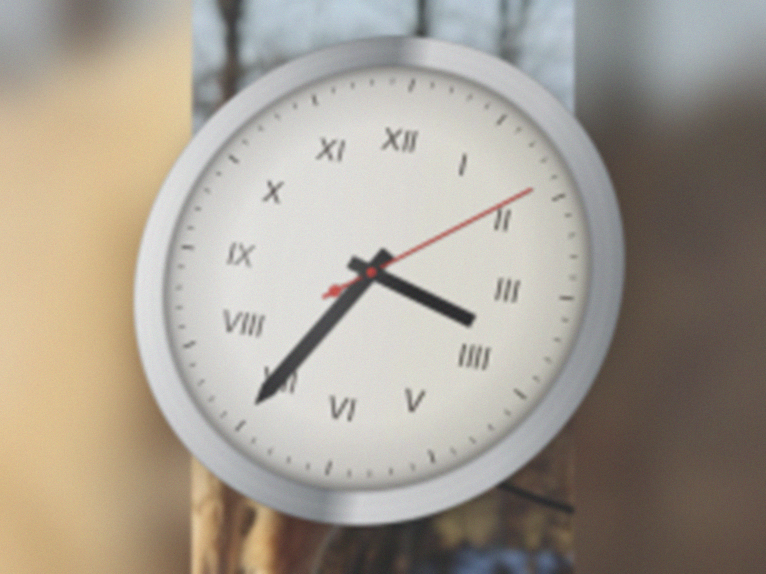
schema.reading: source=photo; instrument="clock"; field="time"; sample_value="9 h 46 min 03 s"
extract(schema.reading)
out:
3 h 35 min 09 s
